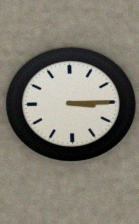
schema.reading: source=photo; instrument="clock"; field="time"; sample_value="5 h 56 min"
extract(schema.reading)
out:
3 h 15 min
